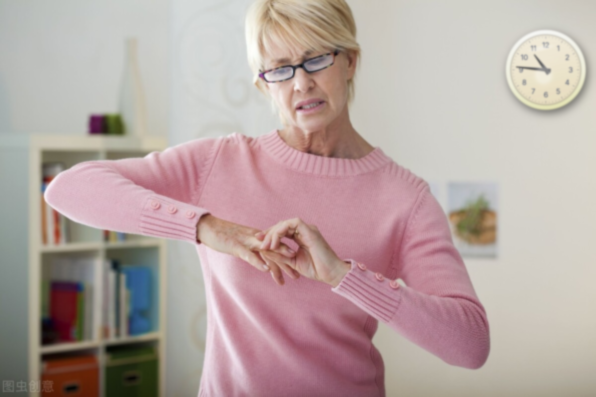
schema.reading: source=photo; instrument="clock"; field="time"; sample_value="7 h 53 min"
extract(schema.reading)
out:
10 h 46 min
